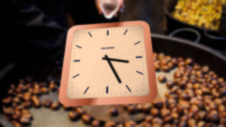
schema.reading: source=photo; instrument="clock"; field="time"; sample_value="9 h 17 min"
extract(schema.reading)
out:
3 h 26 min
